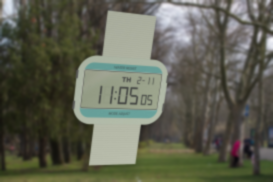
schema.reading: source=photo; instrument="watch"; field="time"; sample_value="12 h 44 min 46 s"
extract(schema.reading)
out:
11 h 05 min 05 s
